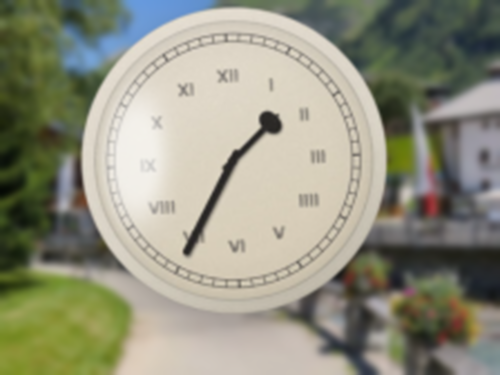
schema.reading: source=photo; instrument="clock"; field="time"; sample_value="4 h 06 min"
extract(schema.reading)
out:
1 h 35 min
